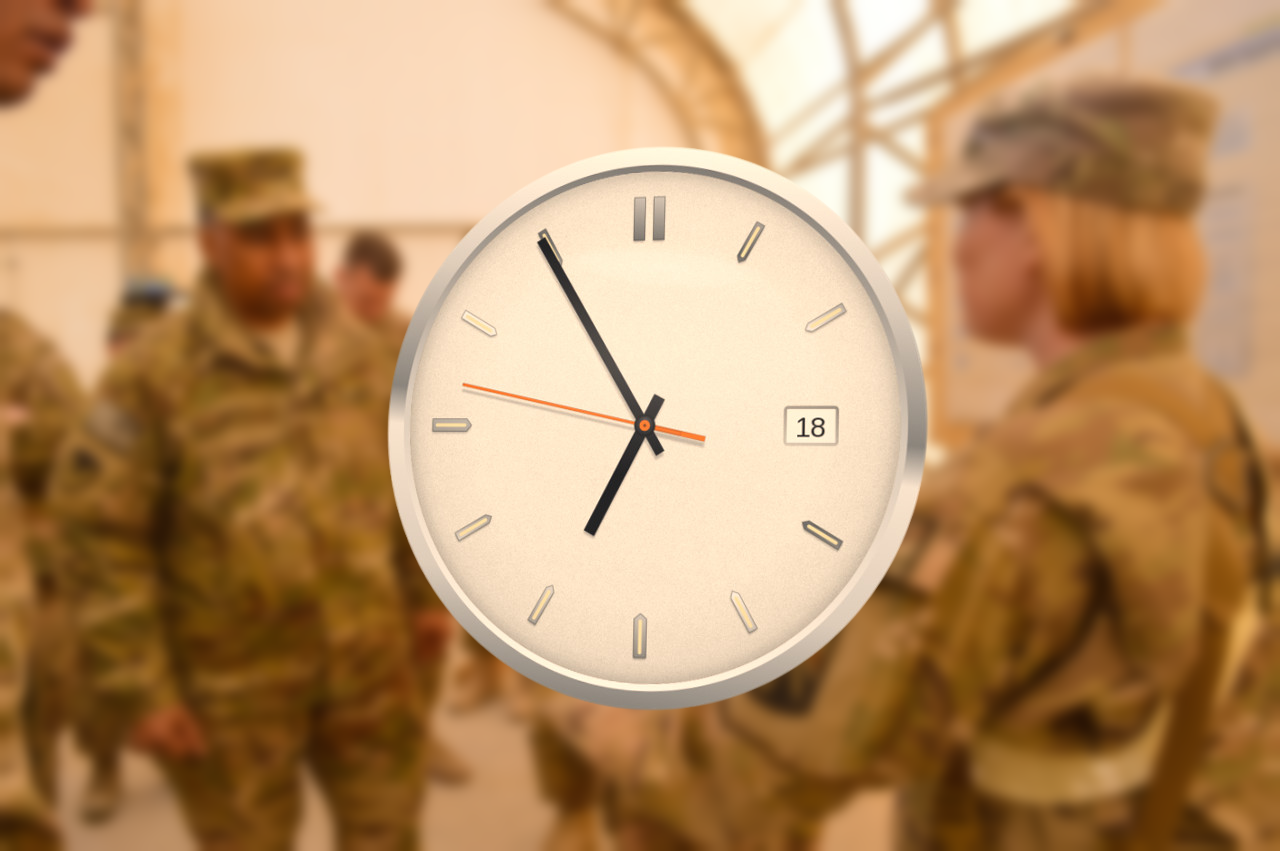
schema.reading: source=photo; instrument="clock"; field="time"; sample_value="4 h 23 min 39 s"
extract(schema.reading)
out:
6 h 54 min 47 s
